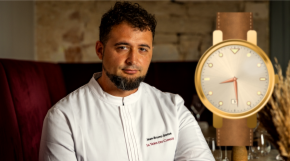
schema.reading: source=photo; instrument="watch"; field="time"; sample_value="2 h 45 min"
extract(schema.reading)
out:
8 h 29 min
